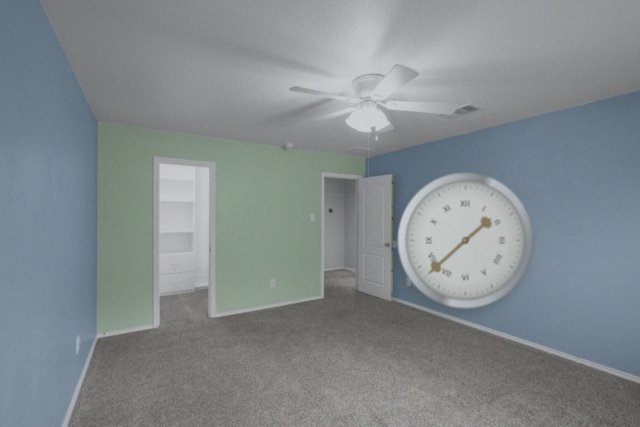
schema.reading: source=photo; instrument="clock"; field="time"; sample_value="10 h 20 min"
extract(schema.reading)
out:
1 h 38 min
